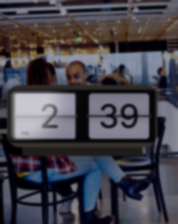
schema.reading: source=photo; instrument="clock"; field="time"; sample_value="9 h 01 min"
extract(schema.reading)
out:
2 h 39 min
